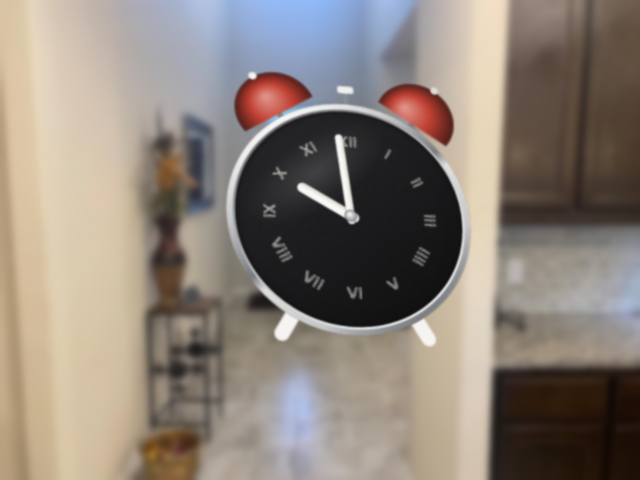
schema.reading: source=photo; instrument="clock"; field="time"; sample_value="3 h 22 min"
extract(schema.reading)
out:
9 h 59 min
